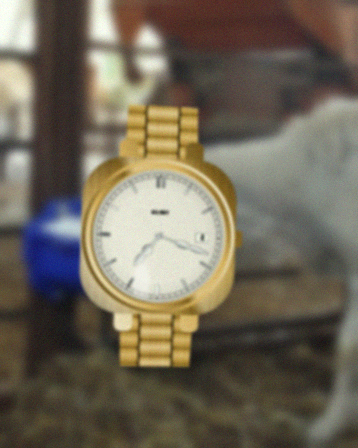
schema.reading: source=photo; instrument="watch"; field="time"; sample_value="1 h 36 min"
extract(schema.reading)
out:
7 h 18 min
